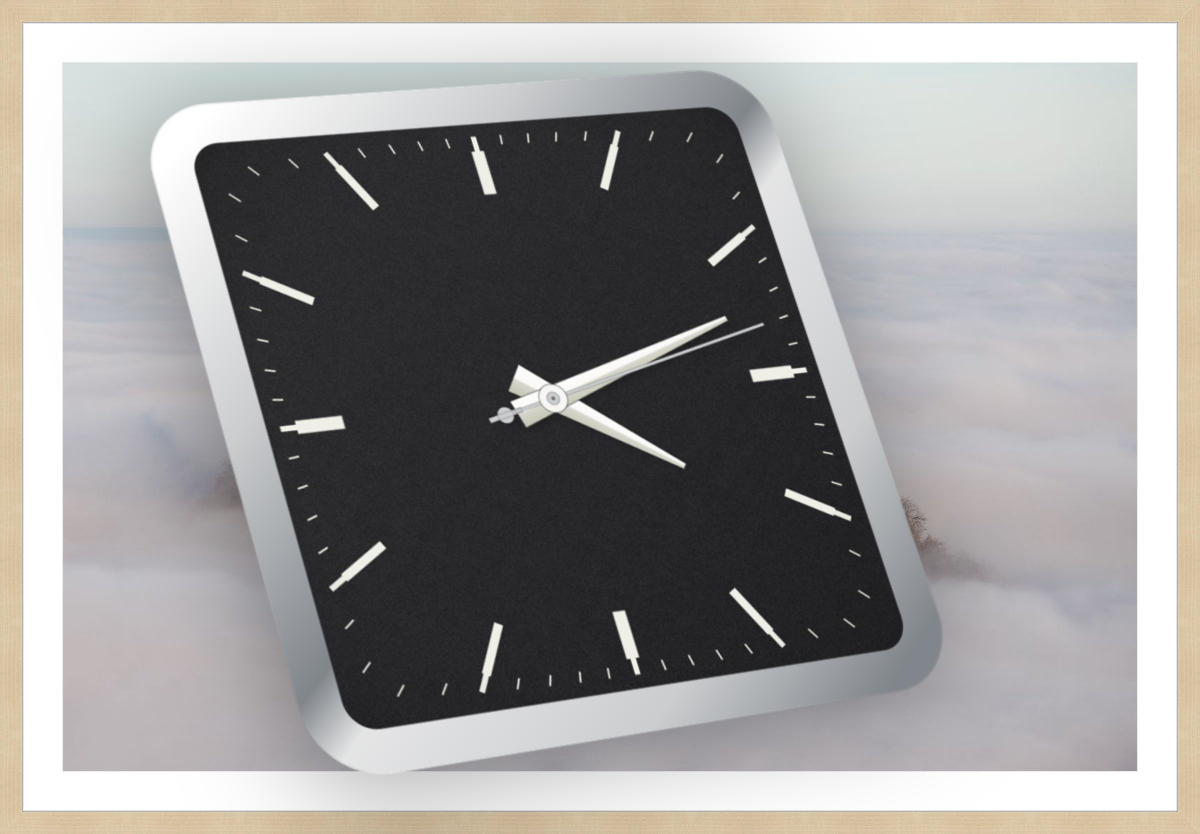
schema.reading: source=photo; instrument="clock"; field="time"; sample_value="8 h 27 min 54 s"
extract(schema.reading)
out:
4 h 12 min 13 s
